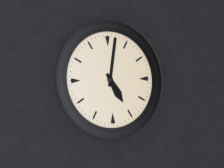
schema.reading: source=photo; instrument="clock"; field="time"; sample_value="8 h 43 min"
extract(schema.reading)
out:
5 h 02 min
